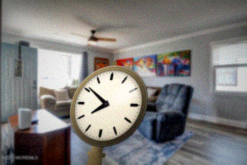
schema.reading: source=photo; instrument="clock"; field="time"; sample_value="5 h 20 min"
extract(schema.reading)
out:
7 h 51 min
